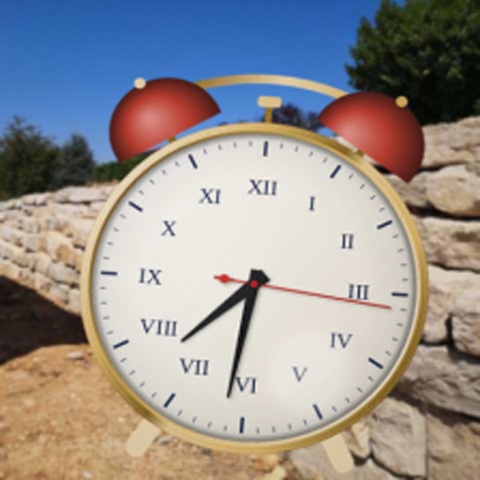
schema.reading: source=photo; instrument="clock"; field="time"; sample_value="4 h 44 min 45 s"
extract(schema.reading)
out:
7 h 31 min 16 s
